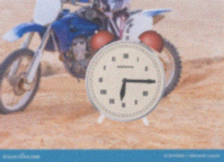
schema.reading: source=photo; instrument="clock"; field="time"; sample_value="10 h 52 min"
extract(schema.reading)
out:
6 h 15 min
